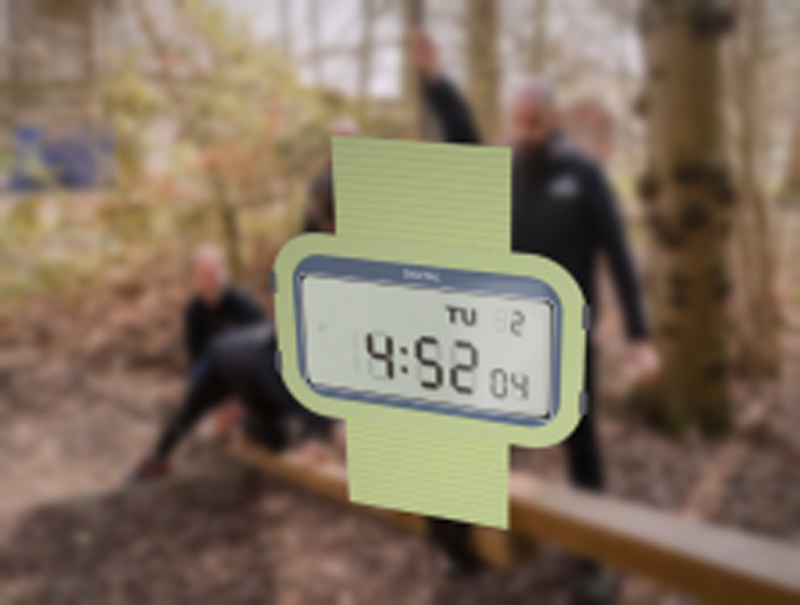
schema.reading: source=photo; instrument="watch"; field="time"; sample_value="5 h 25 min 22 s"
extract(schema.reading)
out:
4 h 52 min 04 s
